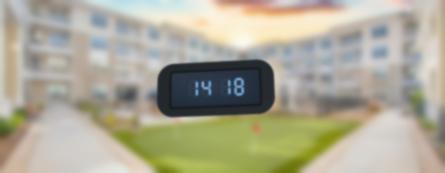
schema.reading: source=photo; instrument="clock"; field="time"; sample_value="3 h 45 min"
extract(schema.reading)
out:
14 h 18 min
